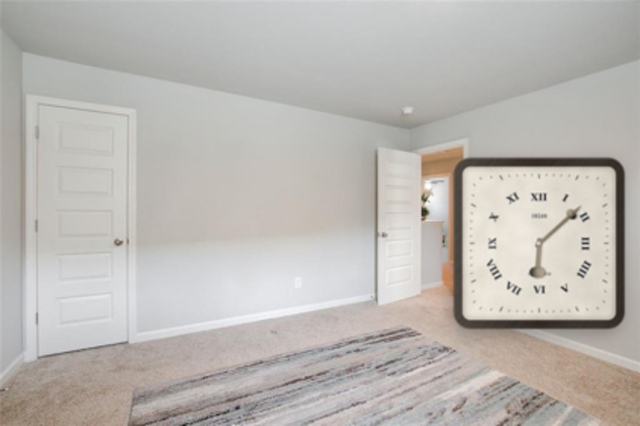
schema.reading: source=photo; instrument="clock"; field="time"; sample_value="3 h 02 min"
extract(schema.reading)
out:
6 h 08 min
